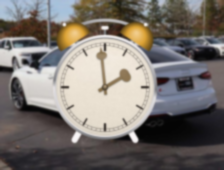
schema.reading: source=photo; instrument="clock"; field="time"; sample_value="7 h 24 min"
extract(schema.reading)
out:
1 h 59 min
